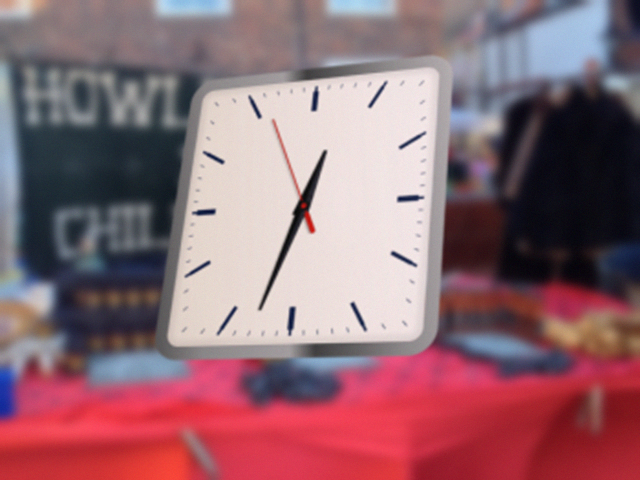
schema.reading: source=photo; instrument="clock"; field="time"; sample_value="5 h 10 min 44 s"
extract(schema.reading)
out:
12 h 32 min 56 s
